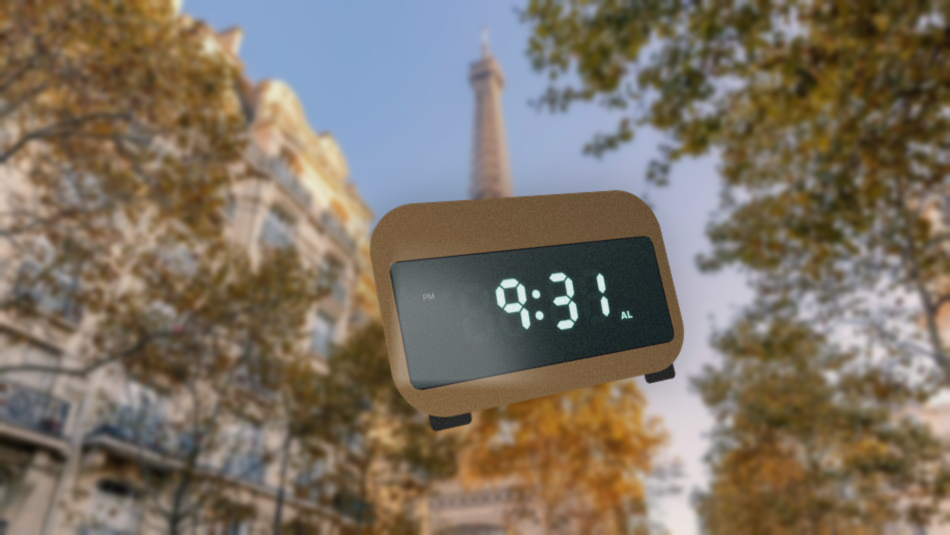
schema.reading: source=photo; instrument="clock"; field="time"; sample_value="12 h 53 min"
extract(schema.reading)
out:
9 h 31 min
